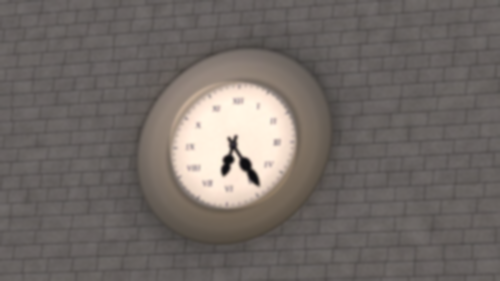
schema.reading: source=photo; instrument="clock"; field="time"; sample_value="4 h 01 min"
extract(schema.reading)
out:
6 h 24 min
